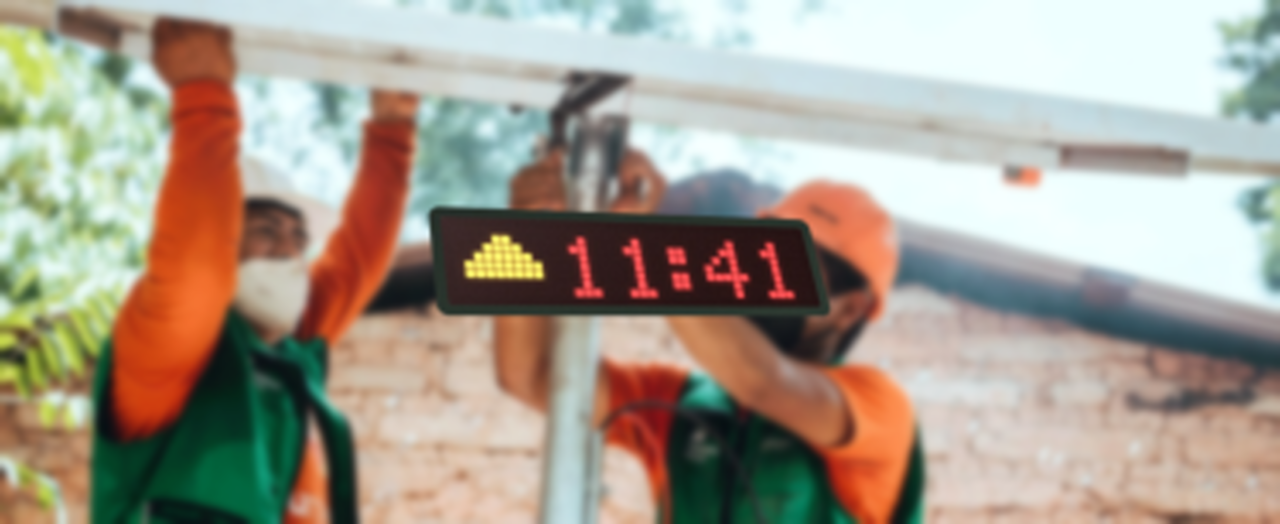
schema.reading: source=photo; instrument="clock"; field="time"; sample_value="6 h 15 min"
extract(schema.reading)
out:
11 h 41 min
